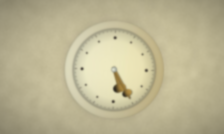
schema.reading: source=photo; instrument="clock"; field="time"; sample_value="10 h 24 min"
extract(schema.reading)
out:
5 h 25 min
